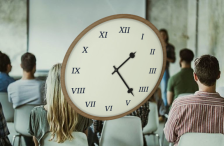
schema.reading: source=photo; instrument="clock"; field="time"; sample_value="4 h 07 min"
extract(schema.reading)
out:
1 h 23 min
